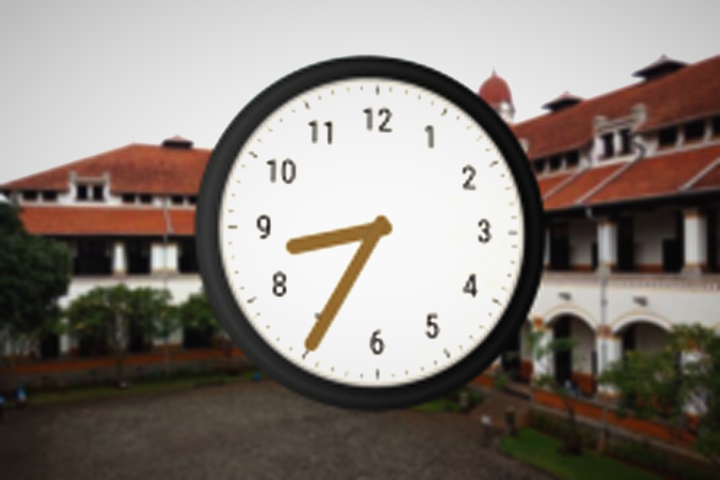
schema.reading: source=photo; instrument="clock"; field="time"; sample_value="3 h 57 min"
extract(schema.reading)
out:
8 h 35 min
